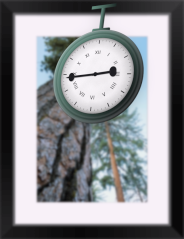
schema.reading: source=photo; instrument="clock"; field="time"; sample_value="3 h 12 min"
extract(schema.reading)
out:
2 h 44 min
